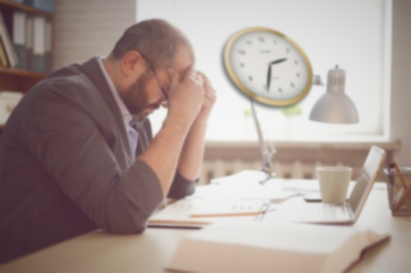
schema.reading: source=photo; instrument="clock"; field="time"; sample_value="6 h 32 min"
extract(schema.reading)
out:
2 h 34 min
